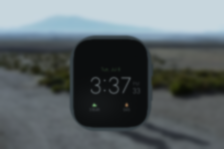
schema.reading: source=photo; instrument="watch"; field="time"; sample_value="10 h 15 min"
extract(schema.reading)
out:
3 h 37 min
